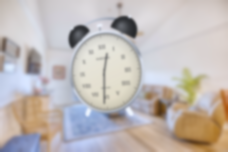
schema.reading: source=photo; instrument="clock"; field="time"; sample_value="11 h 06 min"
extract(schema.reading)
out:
12 h 31 min
